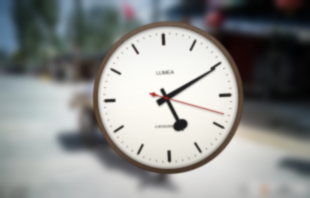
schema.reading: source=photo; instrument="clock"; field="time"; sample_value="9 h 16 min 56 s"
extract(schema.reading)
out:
5 h 10 min 18 s
